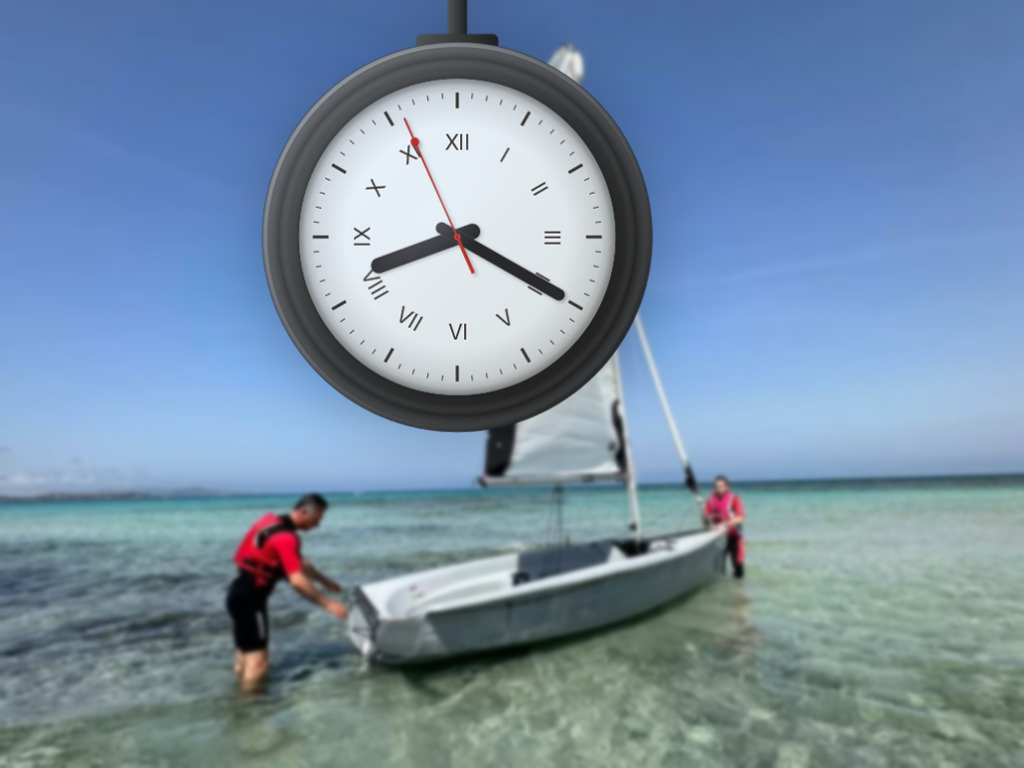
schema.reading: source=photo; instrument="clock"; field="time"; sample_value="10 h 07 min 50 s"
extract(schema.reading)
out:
8 h 19 min 56 s
